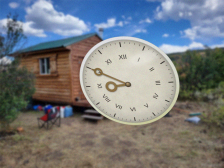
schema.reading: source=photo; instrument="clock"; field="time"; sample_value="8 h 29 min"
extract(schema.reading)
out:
8 h 50 min
